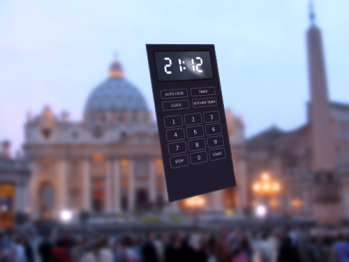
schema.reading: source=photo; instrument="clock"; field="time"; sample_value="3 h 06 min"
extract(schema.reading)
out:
21 h 12 min
